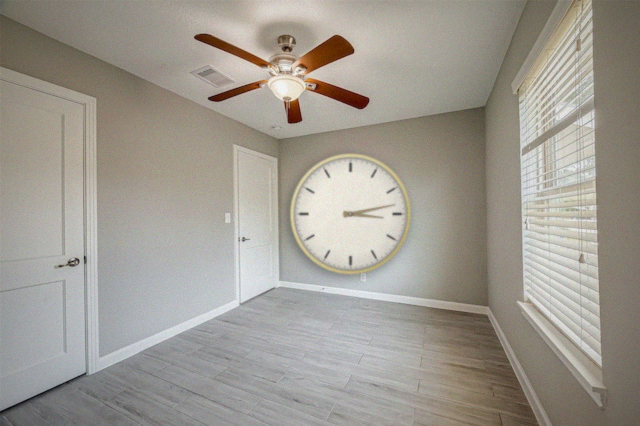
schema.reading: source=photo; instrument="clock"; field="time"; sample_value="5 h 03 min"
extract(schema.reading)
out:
3 h 13 min
